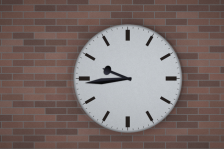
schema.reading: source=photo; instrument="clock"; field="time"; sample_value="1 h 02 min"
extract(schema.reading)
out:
9 h 44 min
